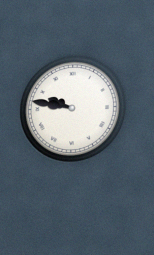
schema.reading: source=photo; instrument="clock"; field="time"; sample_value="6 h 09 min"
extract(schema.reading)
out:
9 h 47 min
